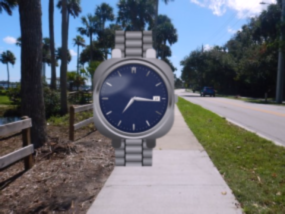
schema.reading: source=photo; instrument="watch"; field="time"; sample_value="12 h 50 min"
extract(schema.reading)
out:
7 h 16 min
